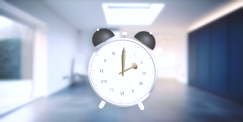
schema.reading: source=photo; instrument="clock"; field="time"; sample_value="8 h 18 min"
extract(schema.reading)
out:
2 h 00 min
